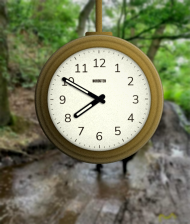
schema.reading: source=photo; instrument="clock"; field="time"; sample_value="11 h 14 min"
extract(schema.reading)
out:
7 h 50 min
